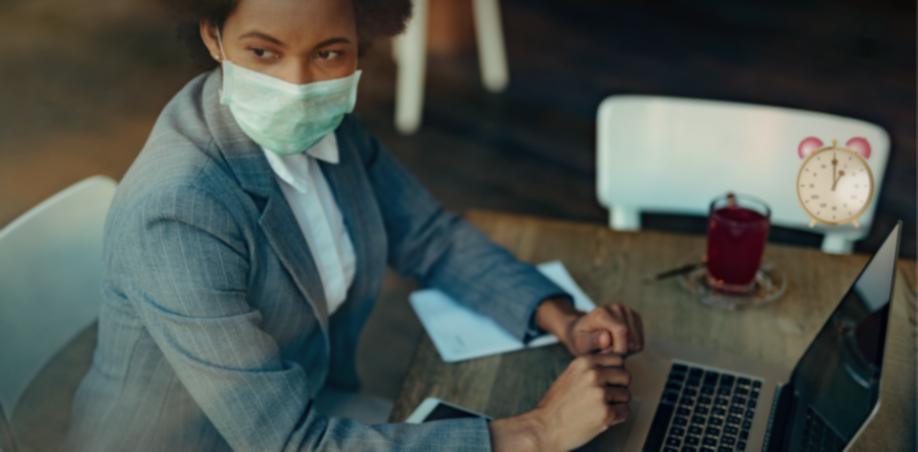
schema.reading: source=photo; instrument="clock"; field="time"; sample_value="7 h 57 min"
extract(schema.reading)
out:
1 h 00 min
